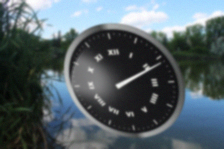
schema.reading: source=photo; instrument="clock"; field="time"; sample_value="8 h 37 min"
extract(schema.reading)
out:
2 h 11 min
